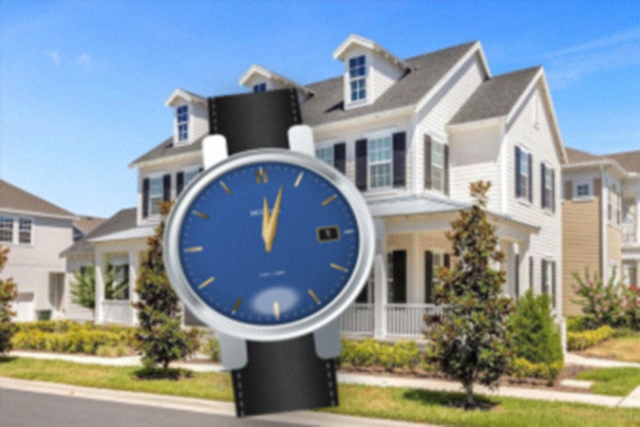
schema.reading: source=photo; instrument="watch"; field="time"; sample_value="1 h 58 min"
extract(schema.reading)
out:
12 h 03 min
